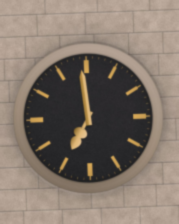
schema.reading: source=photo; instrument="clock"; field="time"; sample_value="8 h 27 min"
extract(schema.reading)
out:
6 h 59 min
